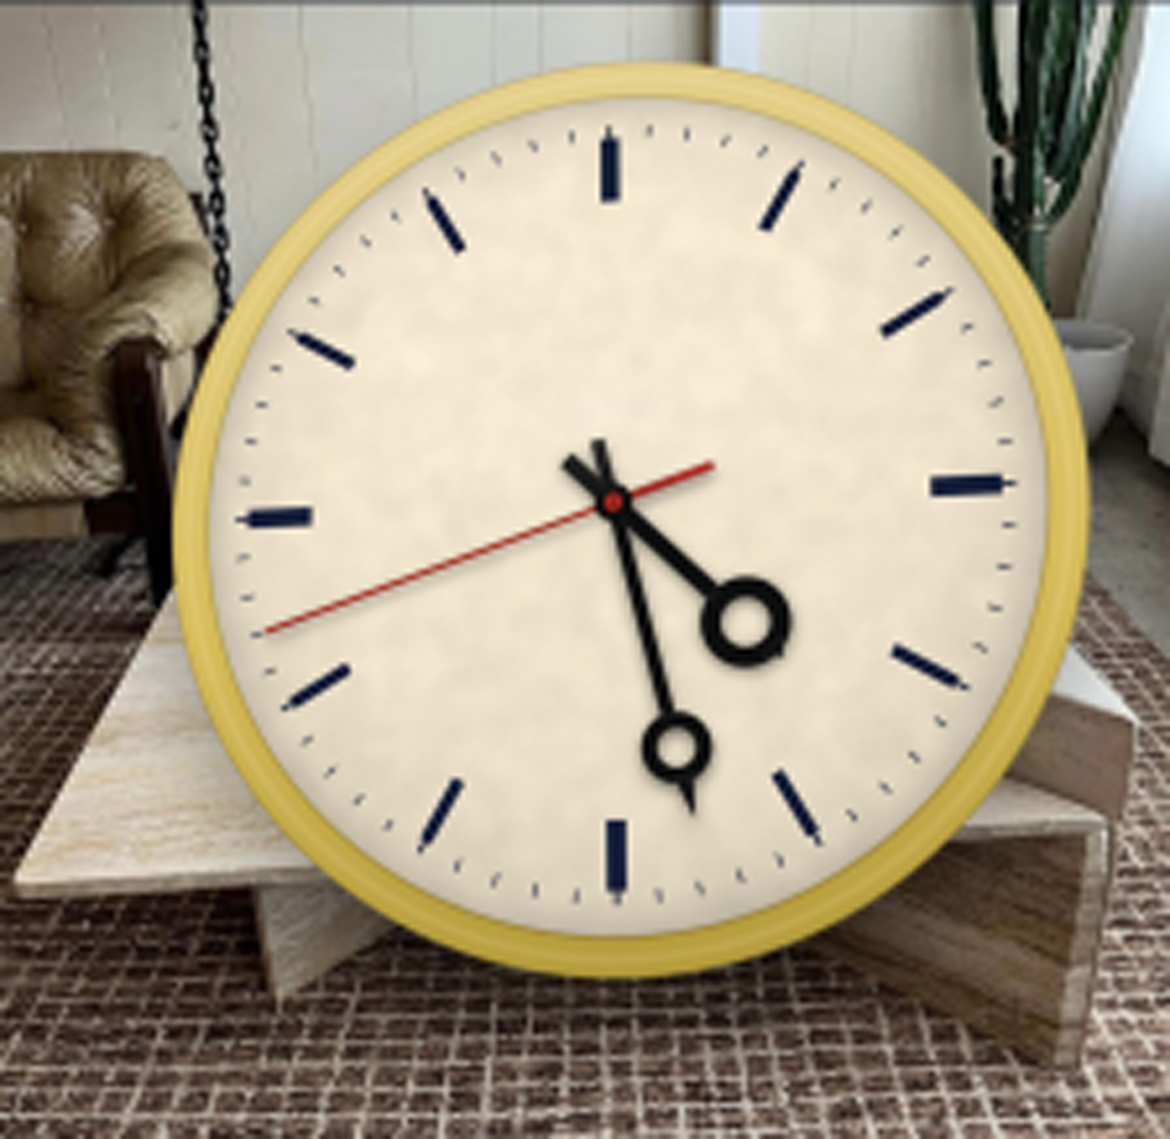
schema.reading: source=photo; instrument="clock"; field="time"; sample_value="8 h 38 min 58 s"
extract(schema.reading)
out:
4 h 27 min 42 s
